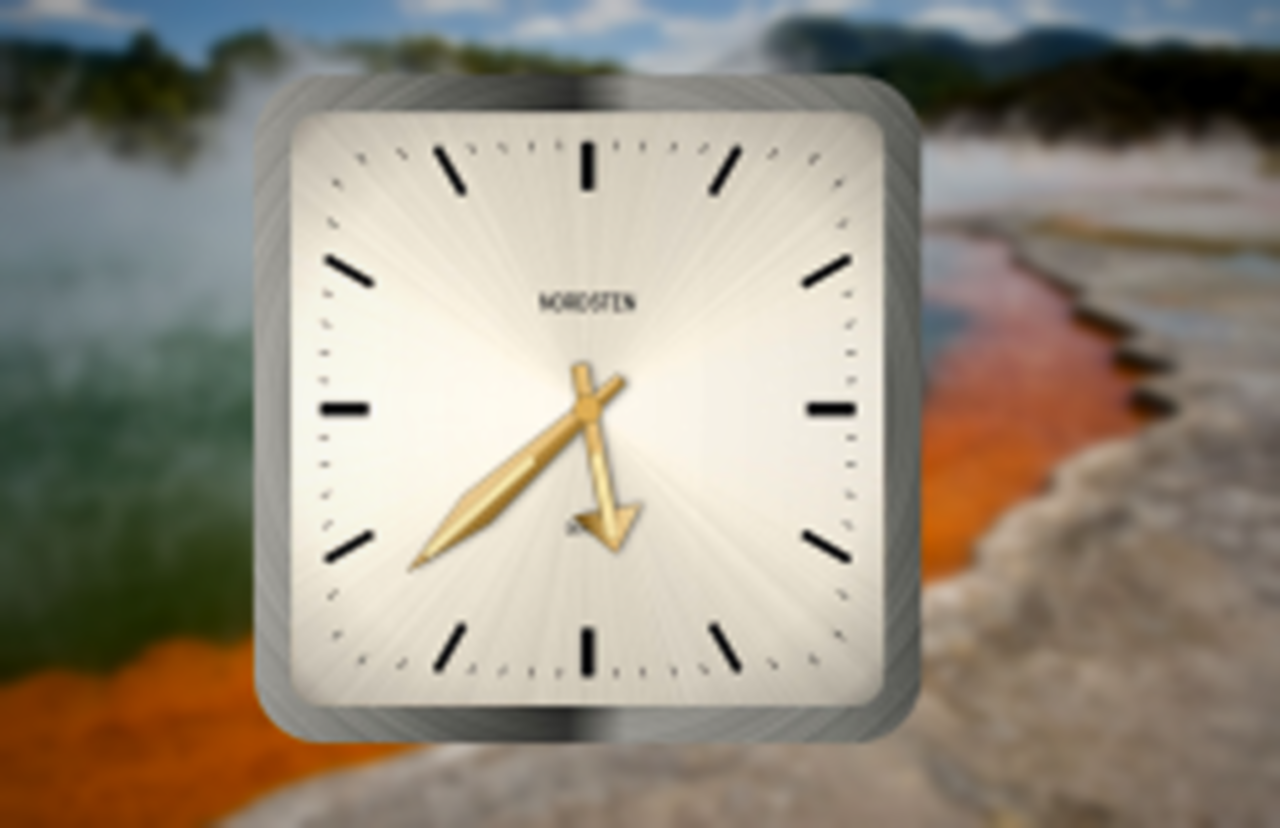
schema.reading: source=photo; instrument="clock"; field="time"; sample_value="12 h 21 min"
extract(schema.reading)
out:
5 h 38 min
